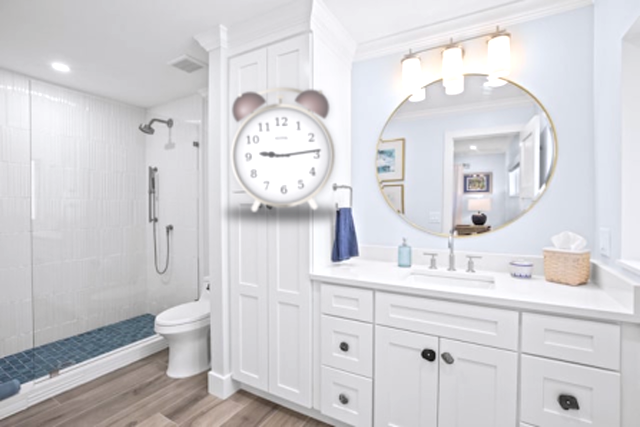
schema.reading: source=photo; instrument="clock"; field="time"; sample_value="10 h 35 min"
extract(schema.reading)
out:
9 h 14 min
